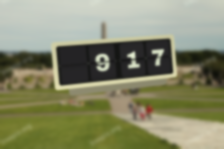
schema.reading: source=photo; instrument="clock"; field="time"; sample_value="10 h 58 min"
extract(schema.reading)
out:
9 h 17 min
